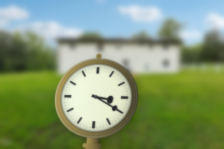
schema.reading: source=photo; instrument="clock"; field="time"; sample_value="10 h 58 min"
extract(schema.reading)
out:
3 h 20 min
